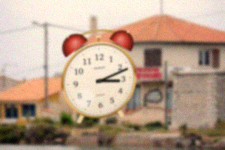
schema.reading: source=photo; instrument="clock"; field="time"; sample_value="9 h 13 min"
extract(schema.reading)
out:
3 h 12 min
